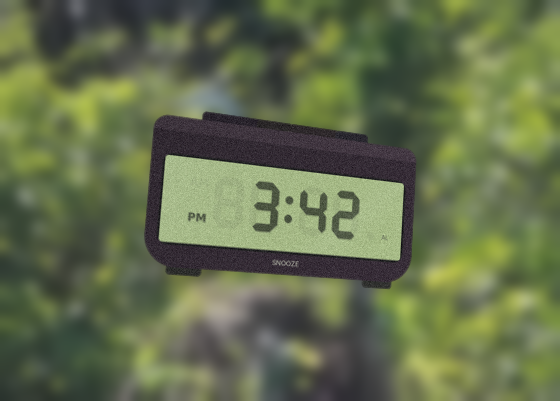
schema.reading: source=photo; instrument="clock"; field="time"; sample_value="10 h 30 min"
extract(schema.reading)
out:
3 h 42 min
